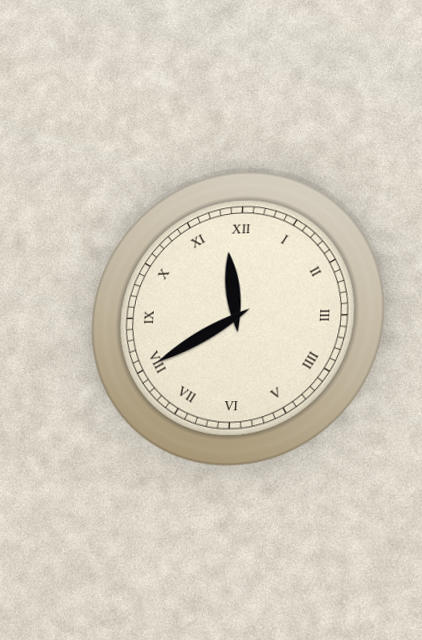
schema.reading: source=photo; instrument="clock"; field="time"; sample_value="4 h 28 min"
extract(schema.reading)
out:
11 h 40 min
